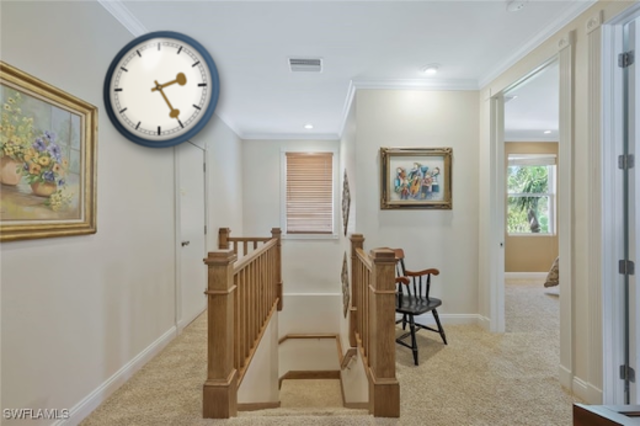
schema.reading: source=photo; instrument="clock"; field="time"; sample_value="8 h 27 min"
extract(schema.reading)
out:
2 h 25 min
